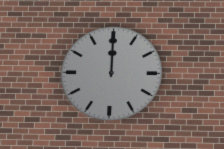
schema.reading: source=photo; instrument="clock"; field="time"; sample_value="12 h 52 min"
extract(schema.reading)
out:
12 h 00 min
